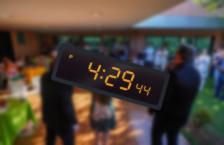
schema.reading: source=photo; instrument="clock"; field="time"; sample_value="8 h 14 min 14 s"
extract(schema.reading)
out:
4 h 29 min 44 s
